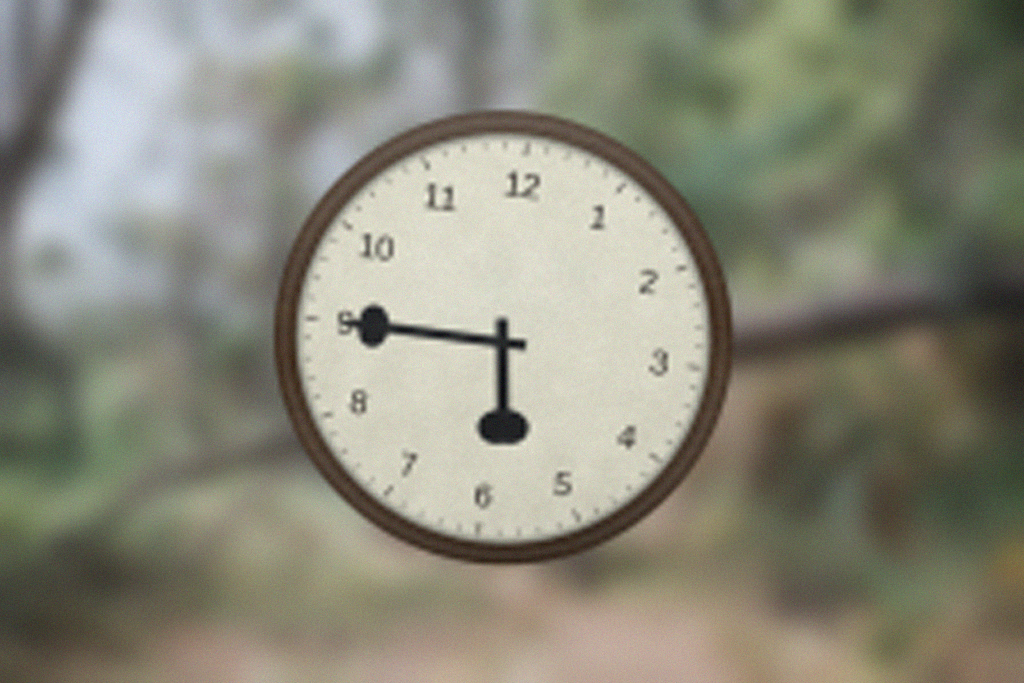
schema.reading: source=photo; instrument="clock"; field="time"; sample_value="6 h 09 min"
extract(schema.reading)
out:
5 h 45 min
